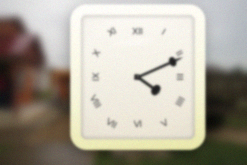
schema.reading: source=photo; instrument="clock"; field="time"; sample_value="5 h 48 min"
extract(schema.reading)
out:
4 h 11 min
